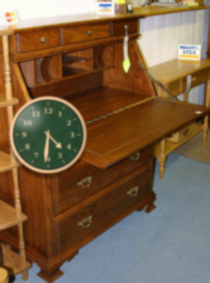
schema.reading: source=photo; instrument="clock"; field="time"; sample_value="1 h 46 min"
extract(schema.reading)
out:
4 h 31 min
